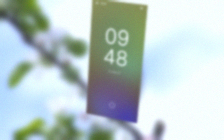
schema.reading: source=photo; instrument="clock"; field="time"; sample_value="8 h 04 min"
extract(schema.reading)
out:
9 h 48 min
